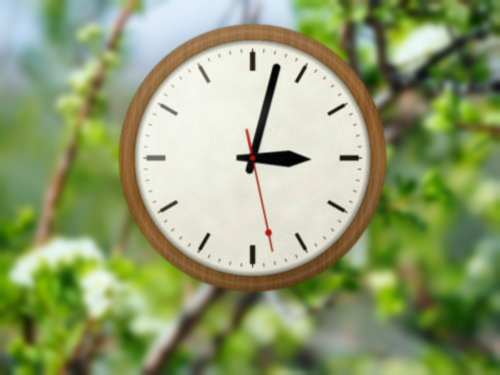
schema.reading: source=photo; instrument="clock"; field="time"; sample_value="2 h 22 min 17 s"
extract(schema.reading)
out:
3 h 02 min 28 s
